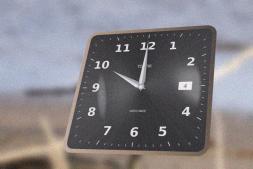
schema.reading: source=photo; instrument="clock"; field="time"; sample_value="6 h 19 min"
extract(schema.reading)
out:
10 h 00 min
